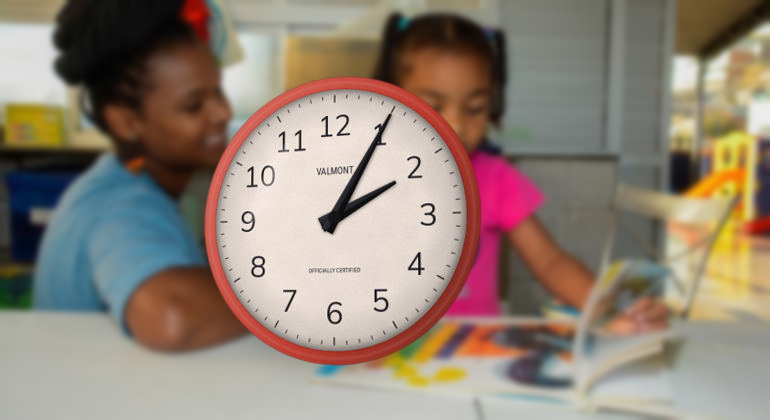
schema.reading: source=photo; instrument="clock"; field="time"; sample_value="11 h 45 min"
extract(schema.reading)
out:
2 h 05 min
